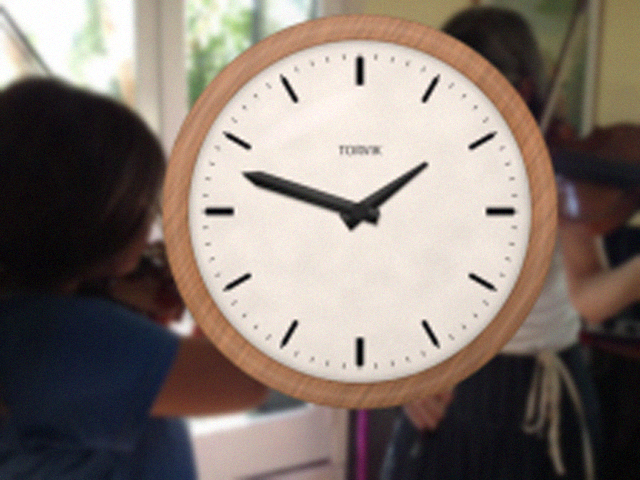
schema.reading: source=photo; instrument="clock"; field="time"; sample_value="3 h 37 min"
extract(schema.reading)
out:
1 h 48 min
